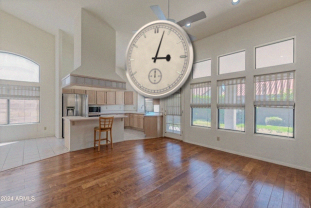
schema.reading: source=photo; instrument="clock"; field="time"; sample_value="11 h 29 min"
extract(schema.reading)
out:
3 h 03 min
